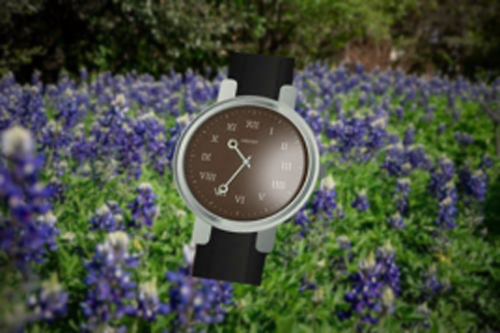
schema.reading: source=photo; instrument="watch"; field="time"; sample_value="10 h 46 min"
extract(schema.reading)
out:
10 h 35 min
